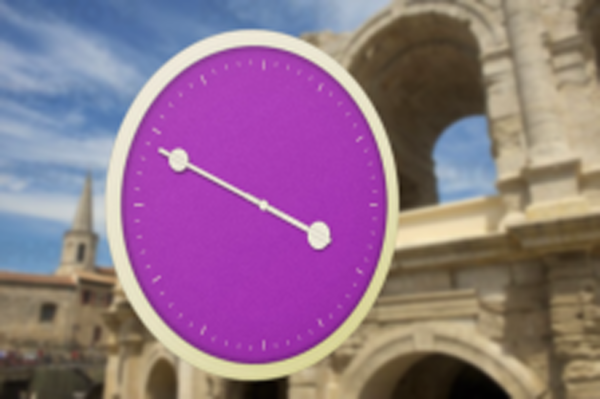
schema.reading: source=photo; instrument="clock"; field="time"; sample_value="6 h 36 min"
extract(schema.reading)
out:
3 h 49 min
